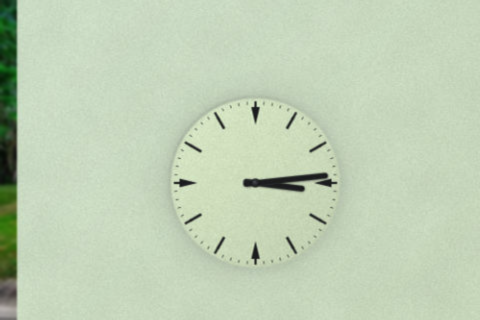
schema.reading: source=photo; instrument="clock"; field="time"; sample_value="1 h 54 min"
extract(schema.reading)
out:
3 h 14 min
